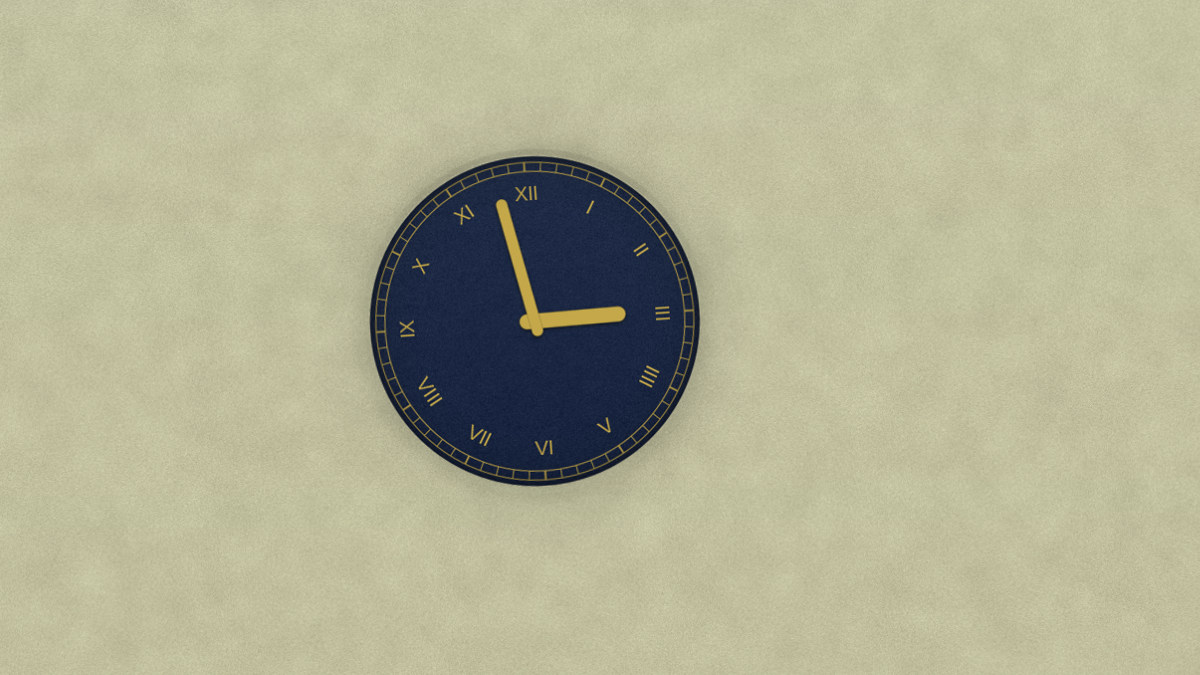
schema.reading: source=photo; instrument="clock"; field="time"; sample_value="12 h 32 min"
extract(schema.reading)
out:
2 h 58 min
